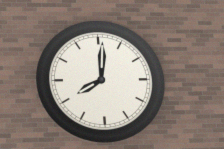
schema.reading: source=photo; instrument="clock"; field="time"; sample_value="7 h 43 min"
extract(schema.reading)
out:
8 h 01 min
